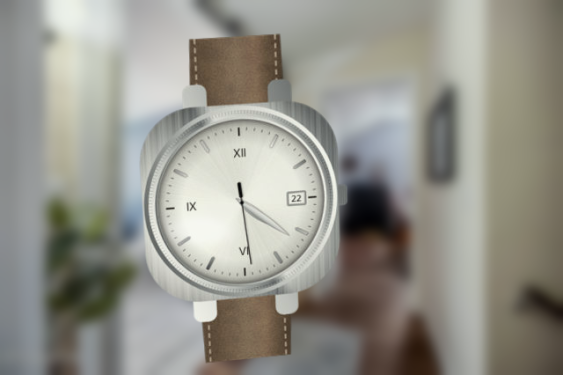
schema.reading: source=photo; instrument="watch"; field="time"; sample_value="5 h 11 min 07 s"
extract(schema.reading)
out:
4 h 21 min 29 s
